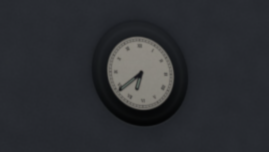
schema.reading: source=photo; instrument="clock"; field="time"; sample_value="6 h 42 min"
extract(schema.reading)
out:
6 h 39 min
